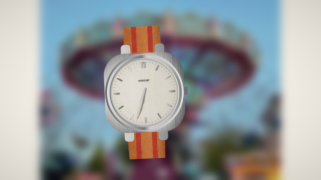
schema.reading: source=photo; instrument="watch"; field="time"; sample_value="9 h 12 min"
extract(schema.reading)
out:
6 h 33 min
